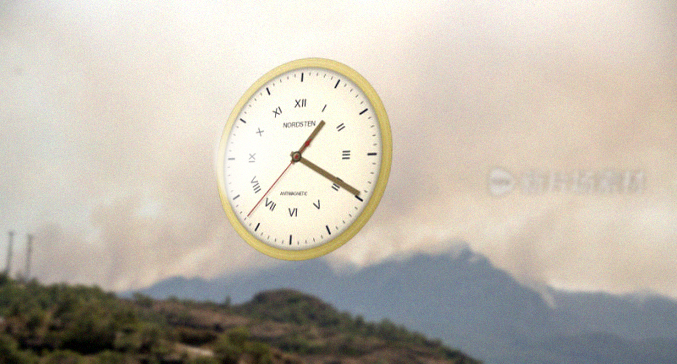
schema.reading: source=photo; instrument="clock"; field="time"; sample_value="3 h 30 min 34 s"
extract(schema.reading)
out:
1 h 19 min 37 s
